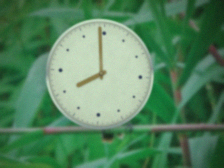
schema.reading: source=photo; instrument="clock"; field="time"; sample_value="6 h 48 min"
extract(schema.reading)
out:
7 h 59 min
